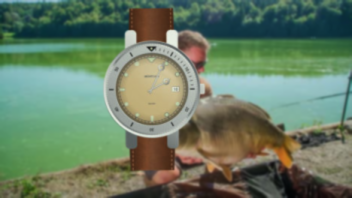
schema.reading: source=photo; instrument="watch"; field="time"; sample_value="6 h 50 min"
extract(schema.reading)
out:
2 h 04 min
